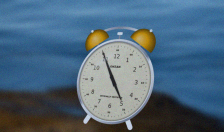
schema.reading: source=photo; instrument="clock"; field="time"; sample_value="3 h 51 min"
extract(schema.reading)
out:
4 h 55 min
